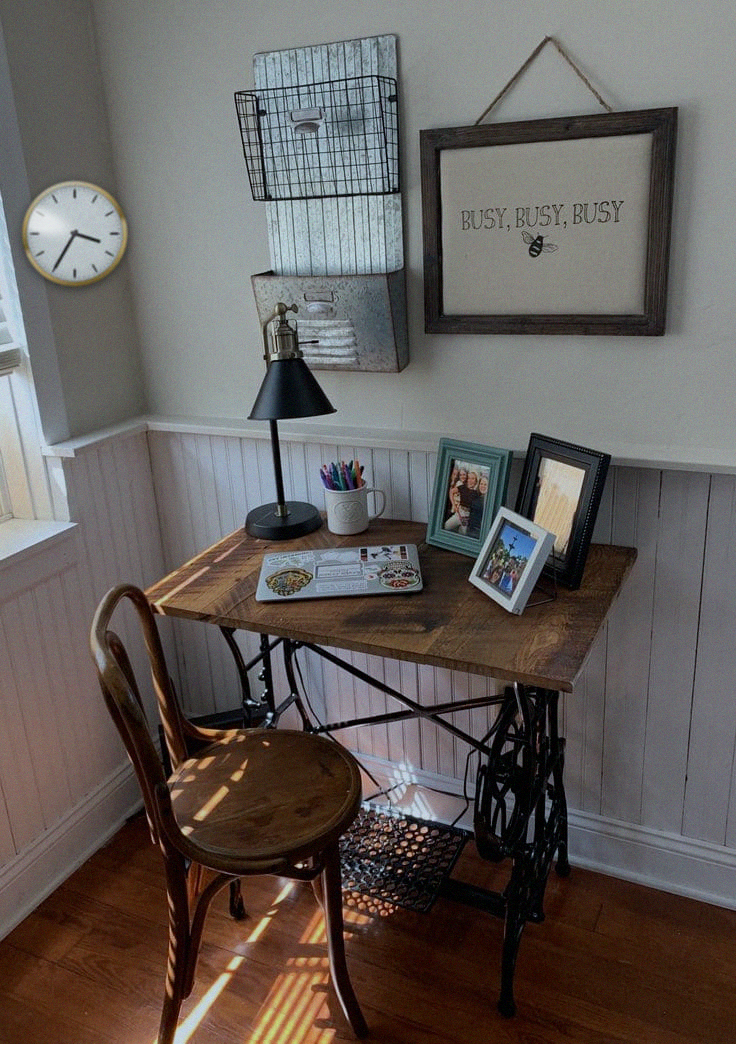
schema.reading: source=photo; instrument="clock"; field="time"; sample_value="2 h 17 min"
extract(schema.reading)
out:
3 h 35 min
